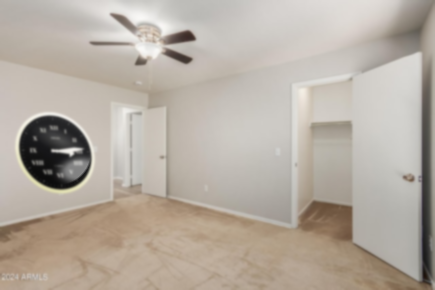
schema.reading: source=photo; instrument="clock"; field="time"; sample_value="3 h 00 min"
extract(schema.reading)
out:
3 h 14 min
